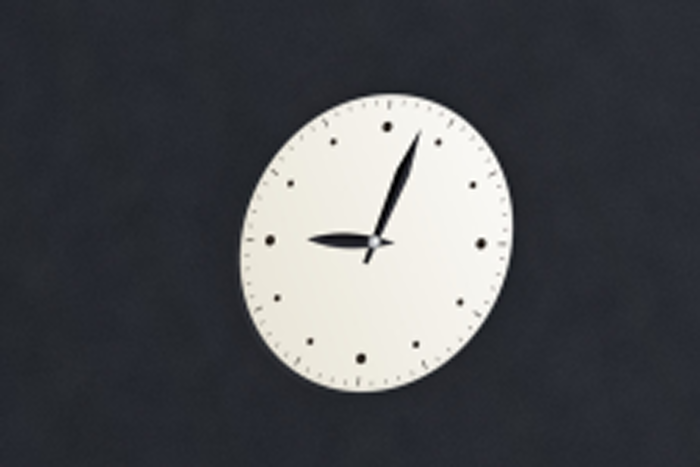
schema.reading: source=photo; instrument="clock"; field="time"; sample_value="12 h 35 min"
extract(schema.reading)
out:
9 h 03 min
